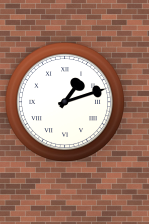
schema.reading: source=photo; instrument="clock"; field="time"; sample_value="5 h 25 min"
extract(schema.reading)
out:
1 h 12 min
